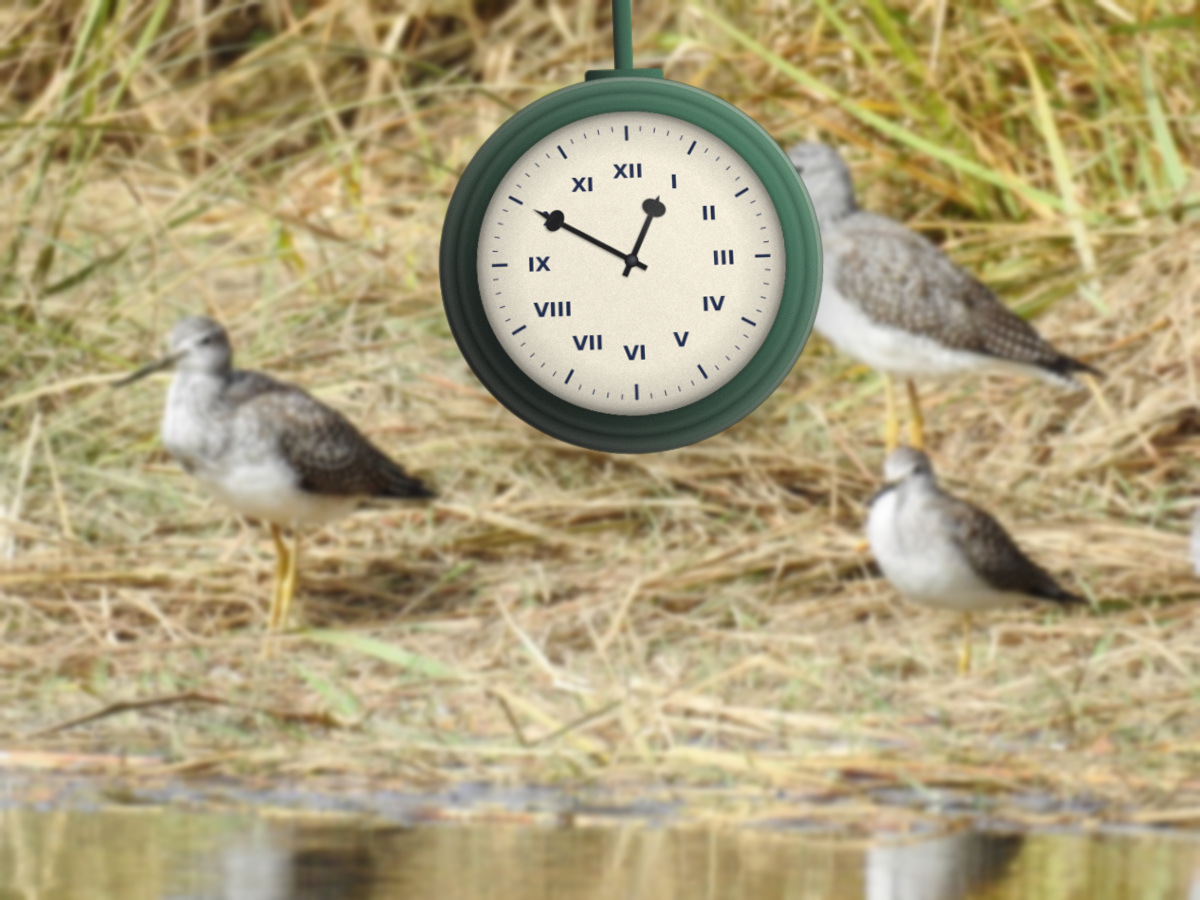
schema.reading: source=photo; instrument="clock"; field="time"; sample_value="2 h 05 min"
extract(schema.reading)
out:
12 h 50 min
